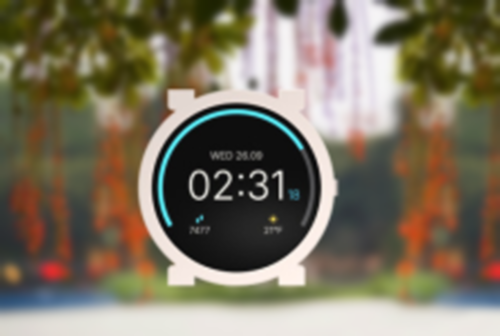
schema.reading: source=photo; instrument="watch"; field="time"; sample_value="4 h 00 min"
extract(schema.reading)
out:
2 h 31 min
